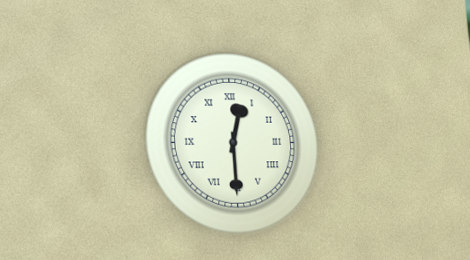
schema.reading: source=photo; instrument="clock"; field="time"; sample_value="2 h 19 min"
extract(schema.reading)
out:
12 h 30 min
